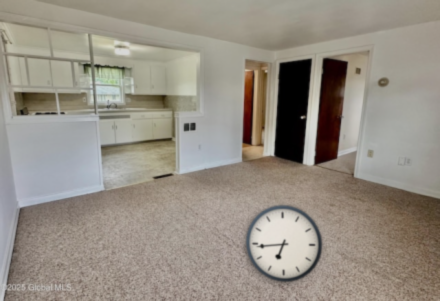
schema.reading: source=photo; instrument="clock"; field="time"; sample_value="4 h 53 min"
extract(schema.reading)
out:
6 h 44 min
